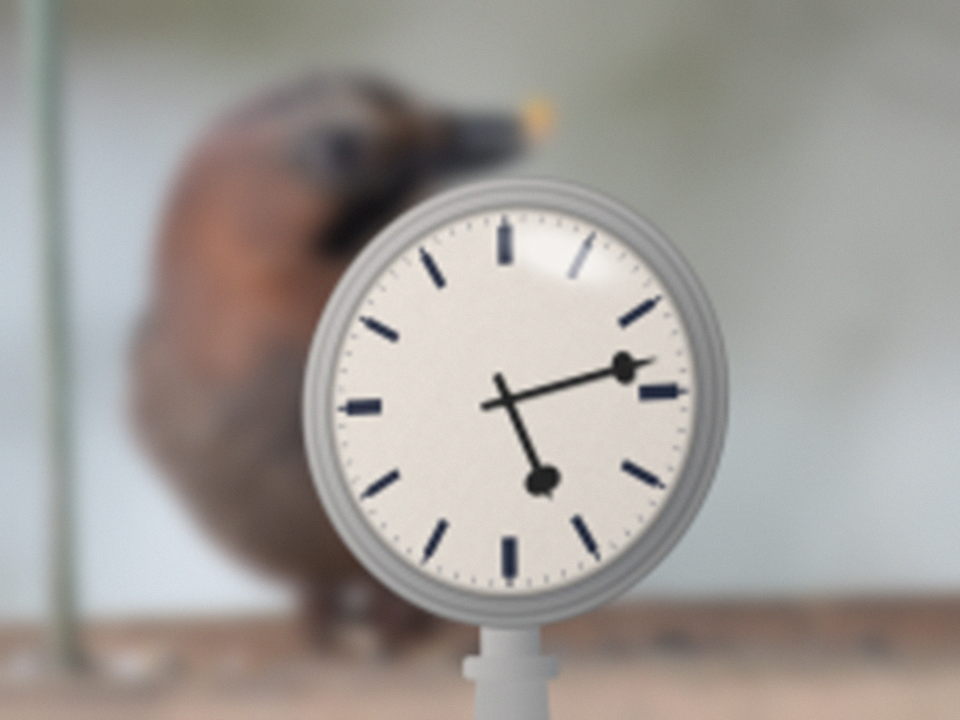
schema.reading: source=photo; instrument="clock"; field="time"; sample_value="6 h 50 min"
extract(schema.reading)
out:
5 h 13 min
